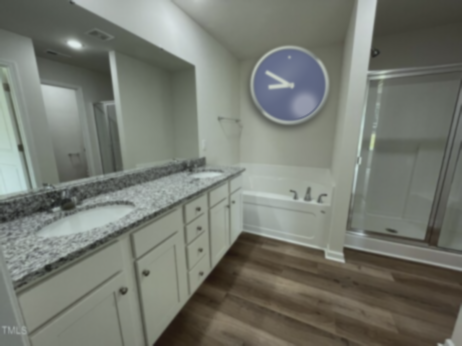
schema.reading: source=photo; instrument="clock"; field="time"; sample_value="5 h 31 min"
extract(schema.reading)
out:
8 h 50 min
